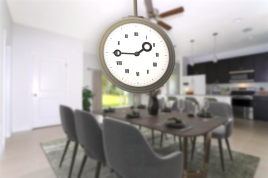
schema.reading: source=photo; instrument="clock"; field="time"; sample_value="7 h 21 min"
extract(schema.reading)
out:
1 h 45 min
